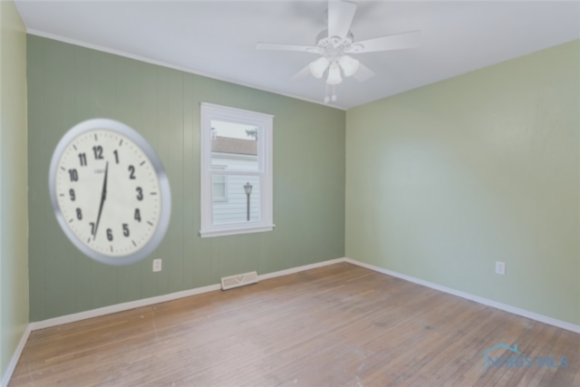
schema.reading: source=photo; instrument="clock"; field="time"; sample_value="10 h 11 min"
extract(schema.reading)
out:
12 h 34 min
